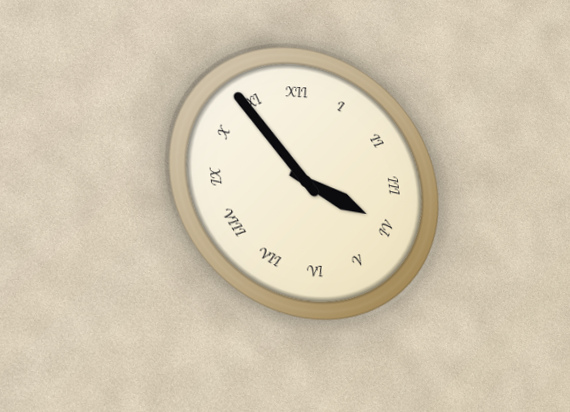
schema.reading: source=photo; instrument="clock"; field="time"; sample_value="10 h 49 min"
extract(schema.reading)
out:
3 h 54 min
